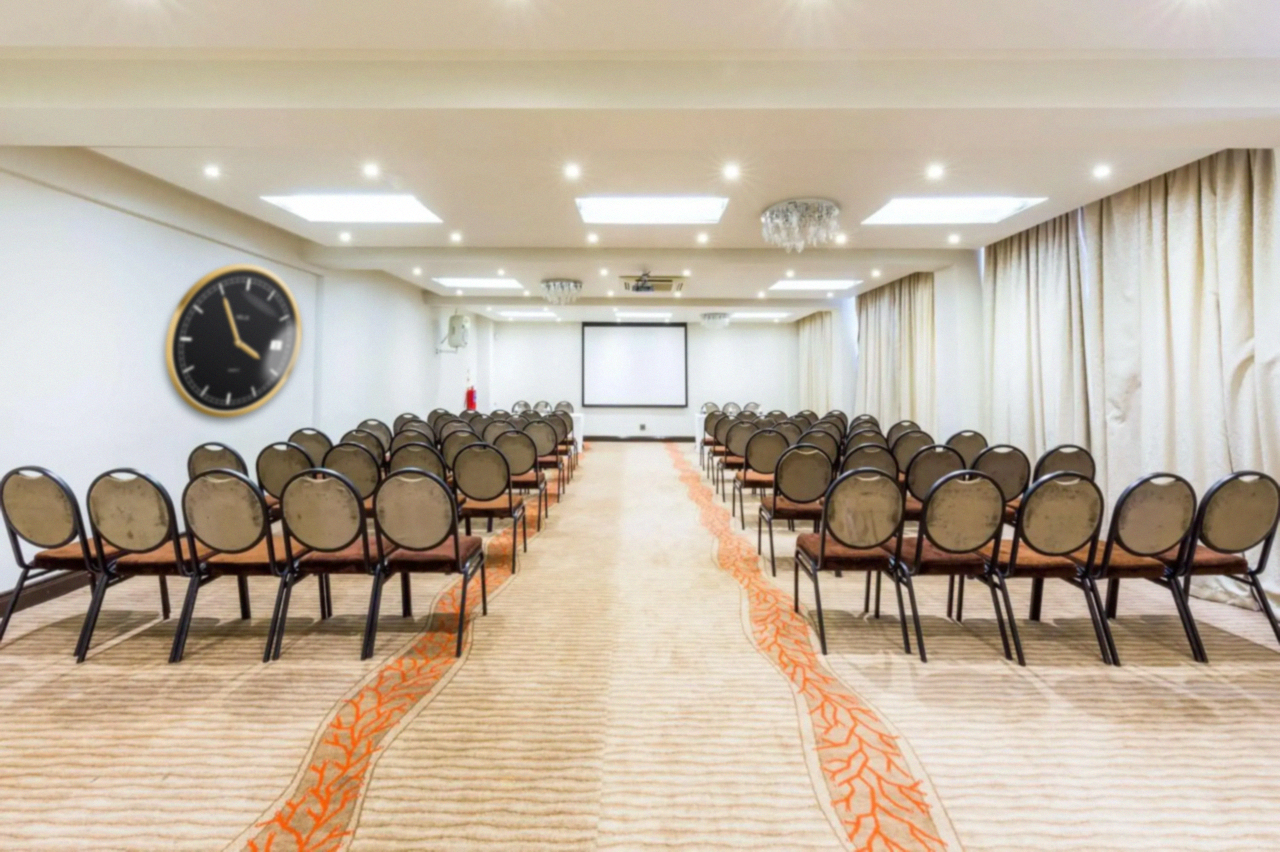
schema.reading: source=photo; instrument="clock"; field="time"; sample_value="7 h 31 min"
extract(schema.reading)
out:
3 h 55 min
